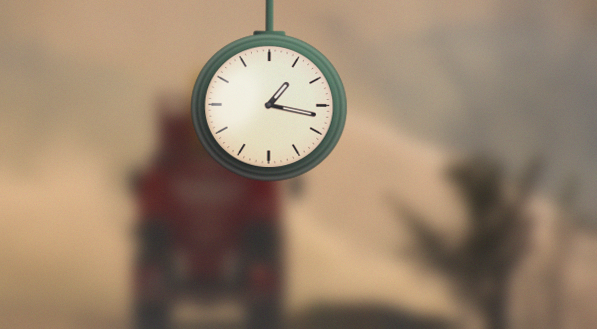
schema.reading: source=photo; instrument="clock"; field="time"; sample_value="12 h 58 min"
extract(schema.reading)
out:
1 h 17 min
